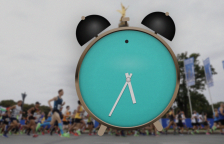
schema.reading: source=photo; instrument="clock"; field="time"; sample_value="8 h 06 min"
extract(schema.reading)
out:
5 h 35 min
